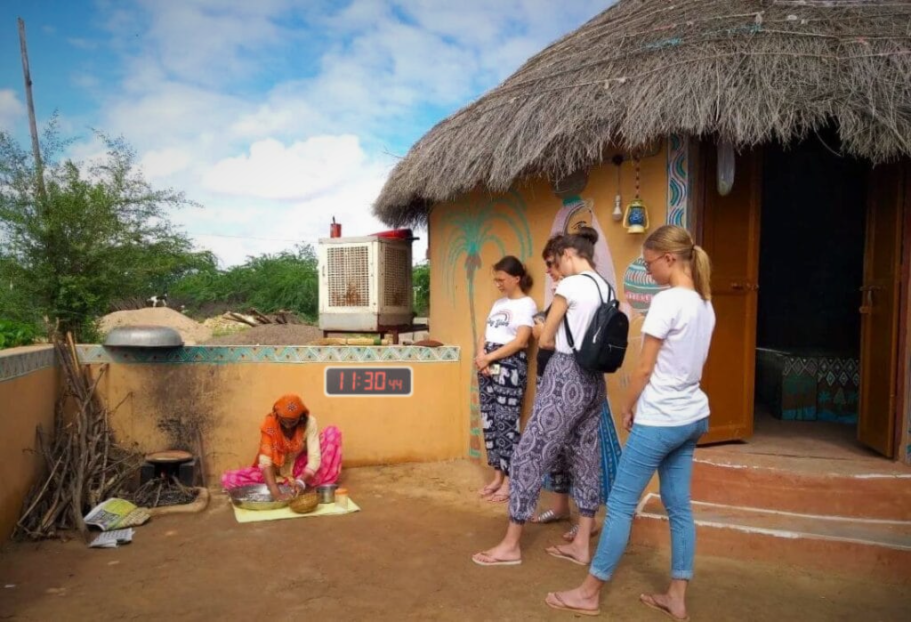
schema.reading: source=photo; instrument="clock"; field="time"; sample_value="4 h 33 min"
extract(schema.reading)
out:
11 h 30 min
